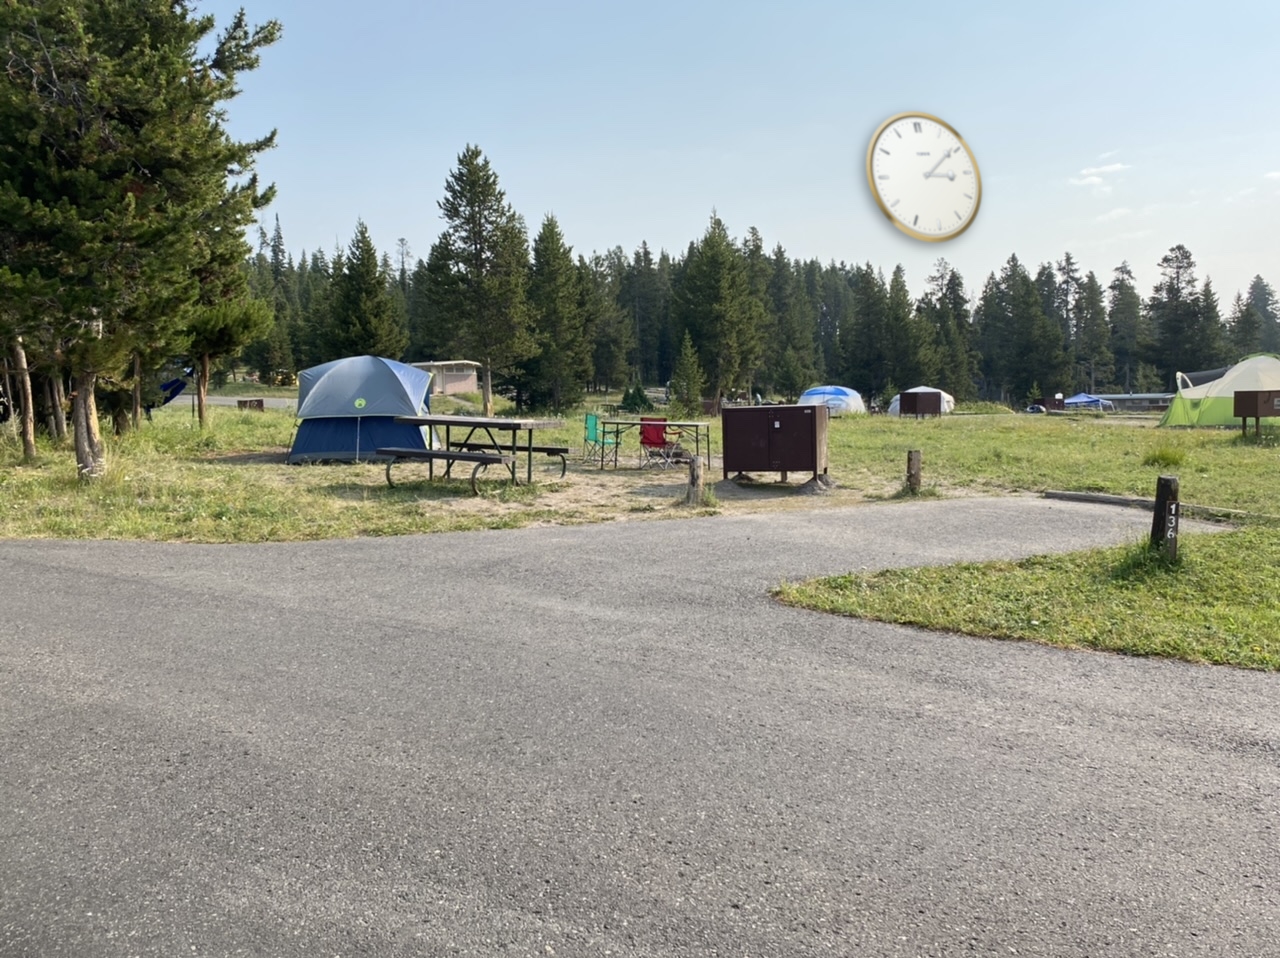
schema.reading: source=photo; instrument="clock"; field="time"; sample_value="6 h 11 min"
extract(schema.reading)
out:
3 h 09 min
